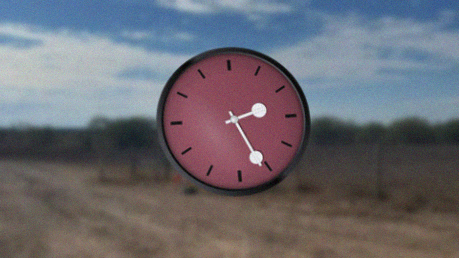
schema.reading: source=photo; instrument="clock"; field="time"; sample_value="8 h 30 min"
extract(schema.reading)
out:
2 h 26 min
